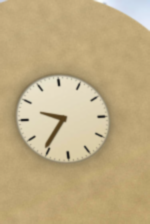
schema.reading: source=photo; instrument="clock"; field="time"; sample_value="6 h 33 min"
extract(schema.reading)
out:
9 h 36 min
